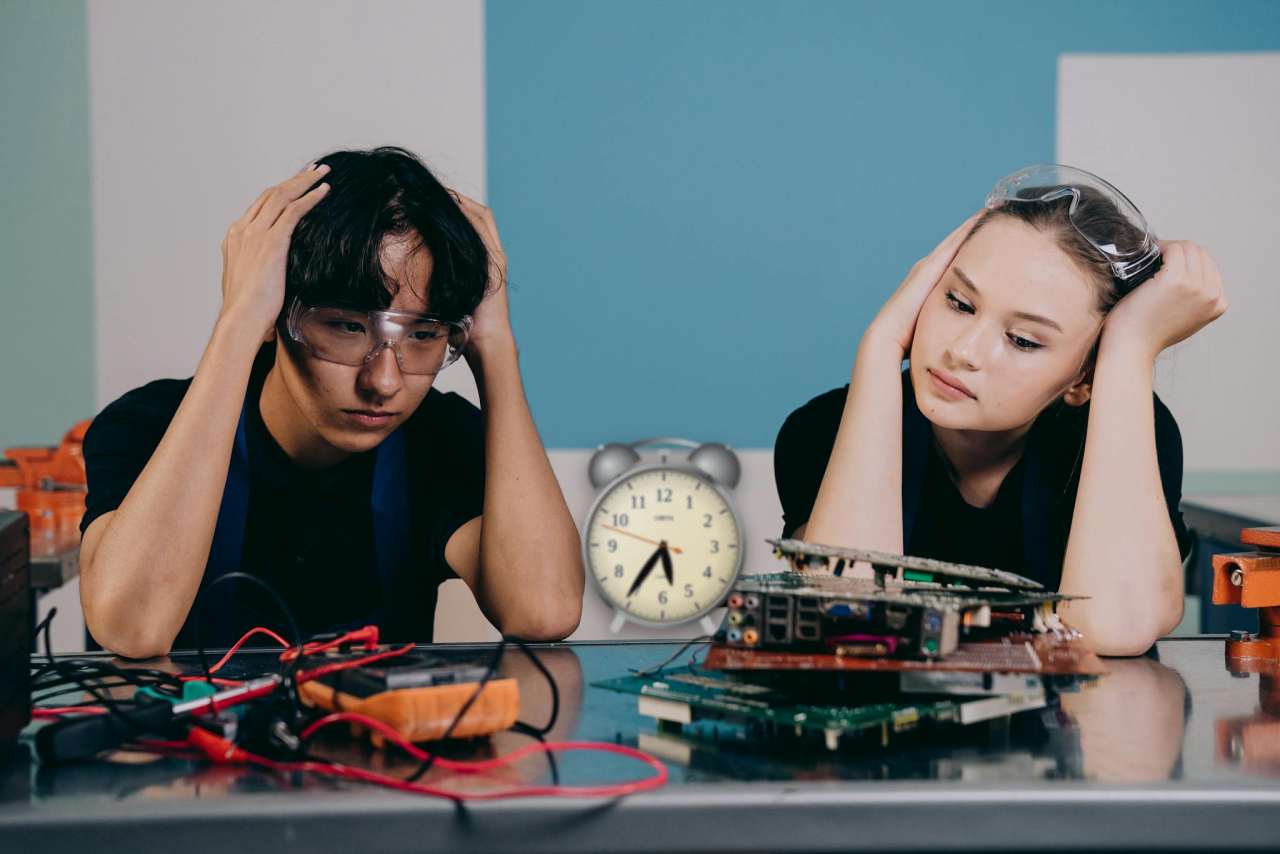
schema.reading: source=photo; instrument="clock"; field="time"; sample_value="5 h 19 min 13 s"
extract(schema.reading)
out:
5 h 35 min 48 s
